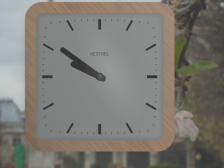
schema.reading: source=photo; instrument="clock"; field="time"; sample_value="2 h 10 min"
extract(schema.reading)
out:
9 h 51 min
